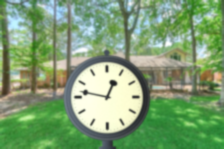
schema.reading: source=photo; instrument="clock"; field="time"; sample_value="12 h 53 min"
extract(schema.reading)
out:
12 h 47 min
